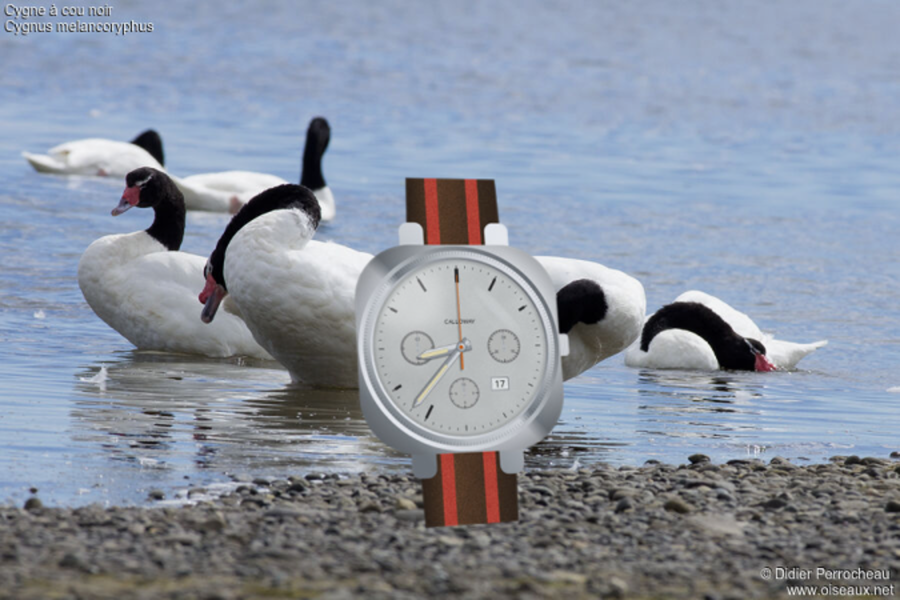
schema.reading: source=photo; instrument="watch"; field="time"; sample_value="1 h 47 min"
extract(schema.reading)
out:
8 h 37 min
